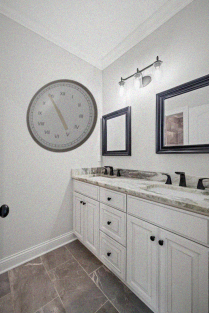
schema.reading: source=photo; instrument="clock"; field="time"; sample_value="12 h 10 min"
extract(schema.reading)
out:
4 h 54 min
